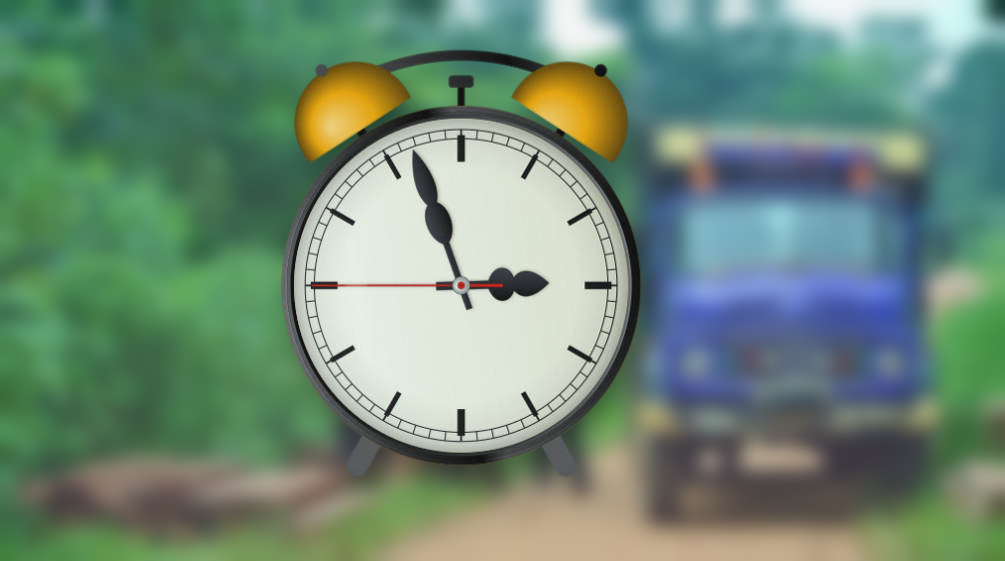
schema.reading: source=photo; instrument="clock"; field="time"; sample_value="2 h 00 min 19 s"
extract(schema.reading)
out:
2 h 56 min 45 s
